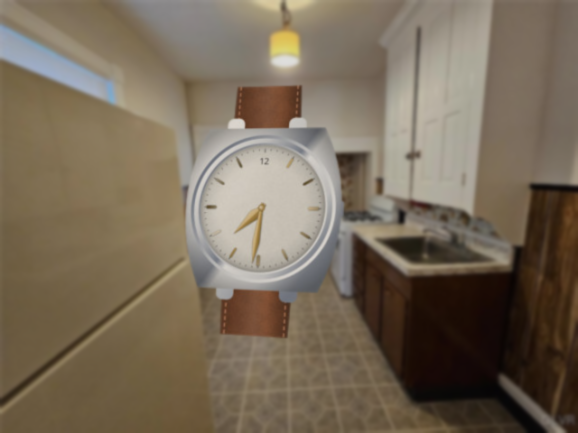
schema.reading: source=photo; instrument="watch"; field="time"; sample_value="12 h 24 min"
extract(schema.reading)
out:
7 h 31 min
